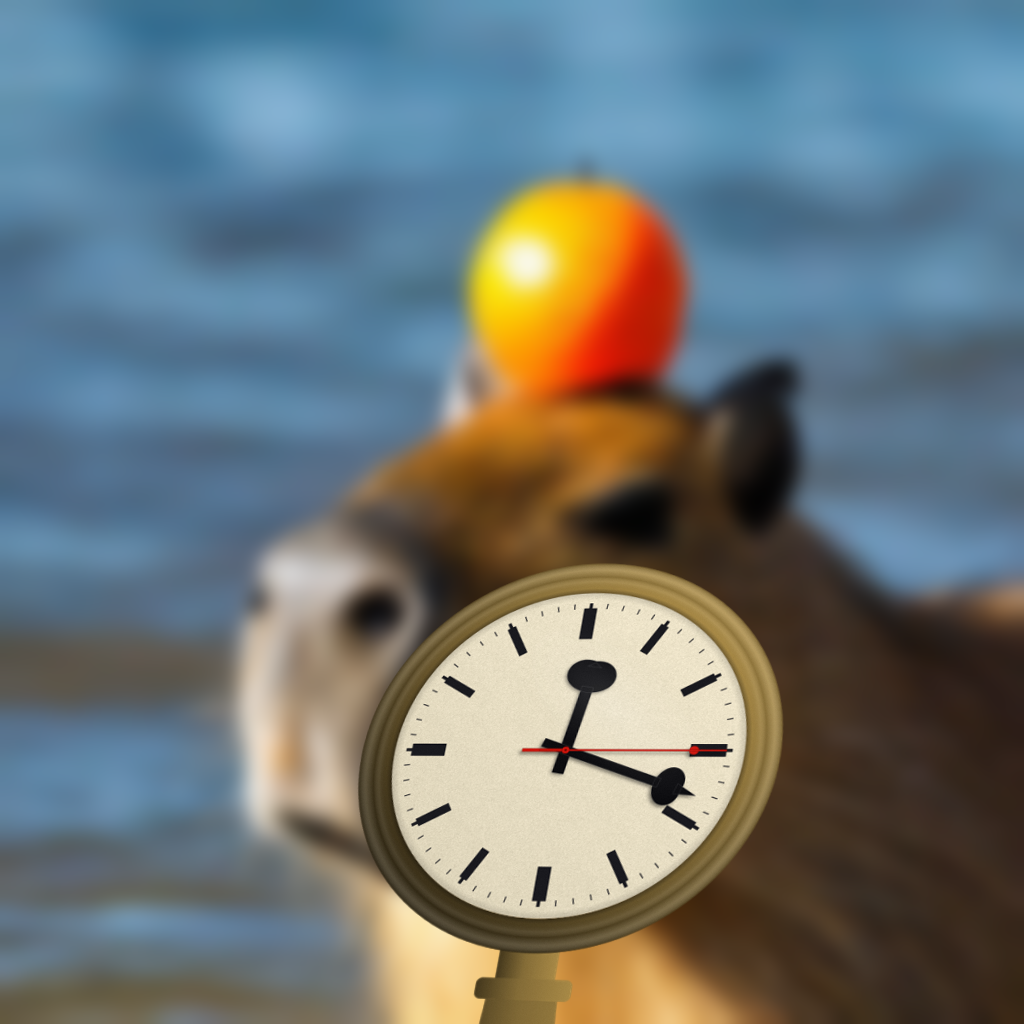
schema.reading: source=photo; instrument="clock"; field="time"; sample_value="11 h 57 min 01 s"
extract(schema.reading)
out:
12 h 18 min 15 s
